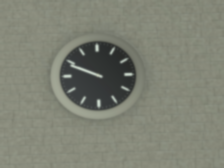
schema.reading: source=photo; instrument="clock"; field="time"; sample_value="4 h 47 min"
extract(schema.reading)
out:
9 h 49 min
